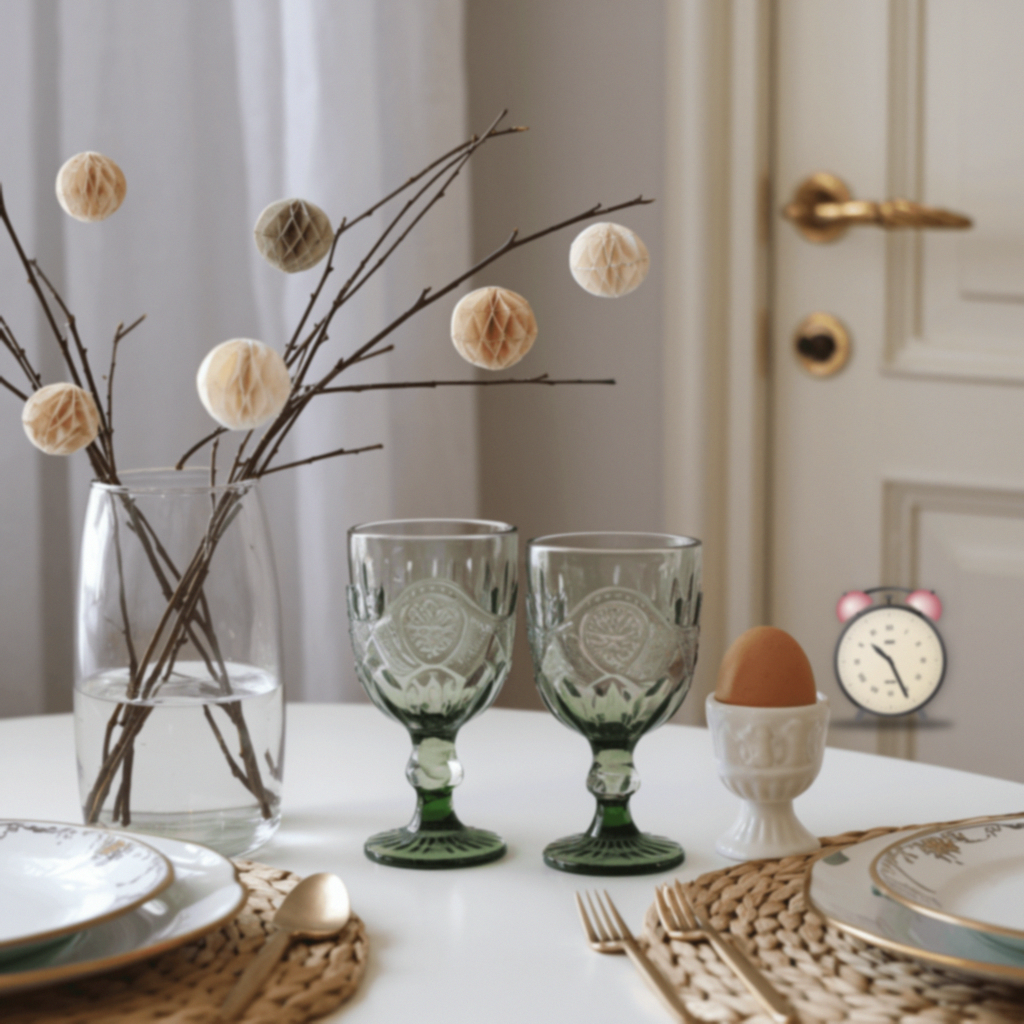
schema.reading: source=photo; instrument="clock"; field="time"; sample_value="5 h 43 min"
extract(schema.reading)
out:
10 h 26 min
